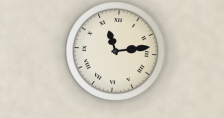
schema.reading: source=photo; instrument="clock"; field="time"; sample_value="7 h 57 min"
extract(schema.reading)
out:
11 h 13 min
